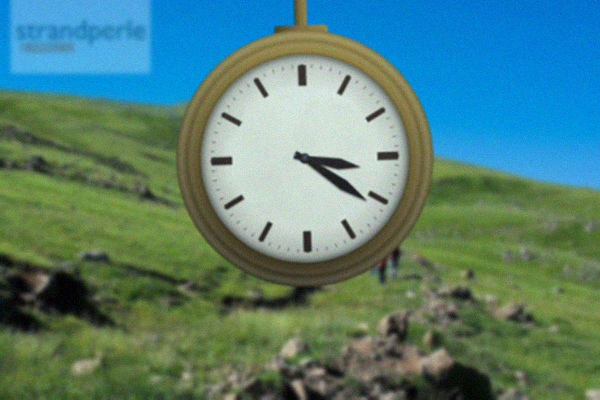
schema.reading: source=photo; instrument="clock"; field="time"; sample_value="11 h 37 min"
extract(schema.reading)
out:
3 h 21 min
